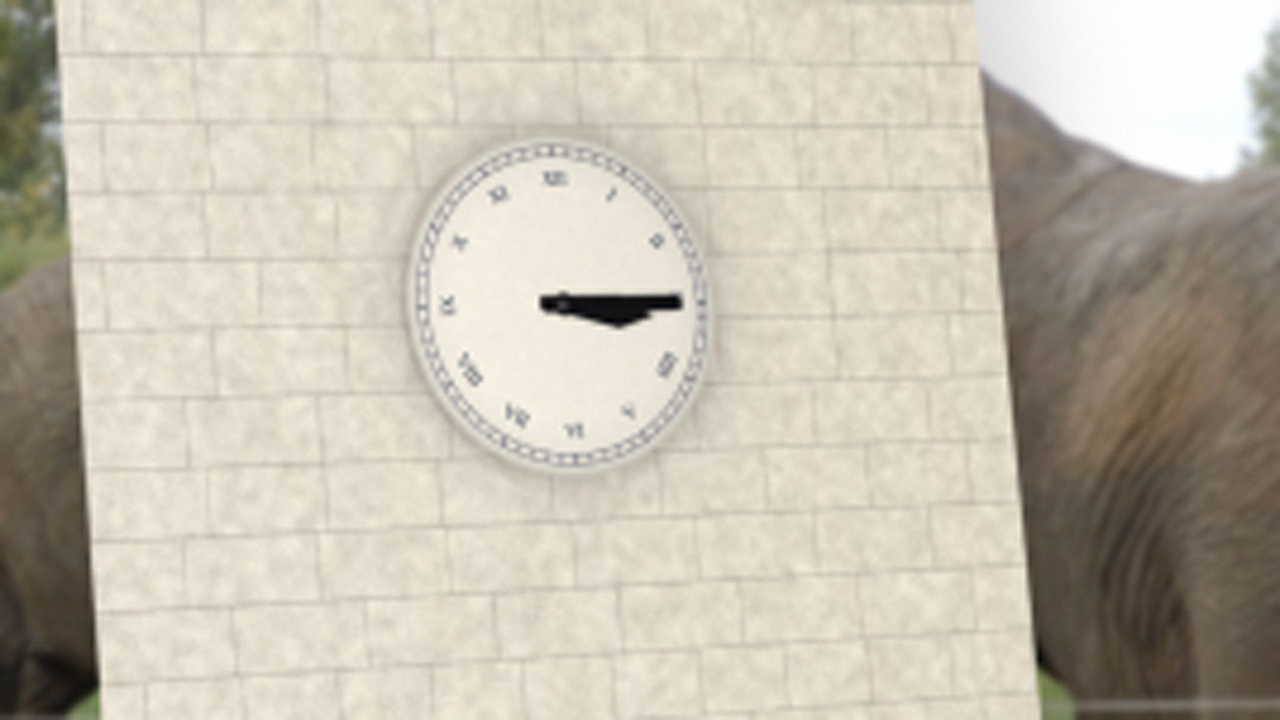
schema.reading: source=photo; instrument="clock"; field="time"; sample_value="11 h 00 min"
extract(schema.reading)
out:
3 h 15 min
